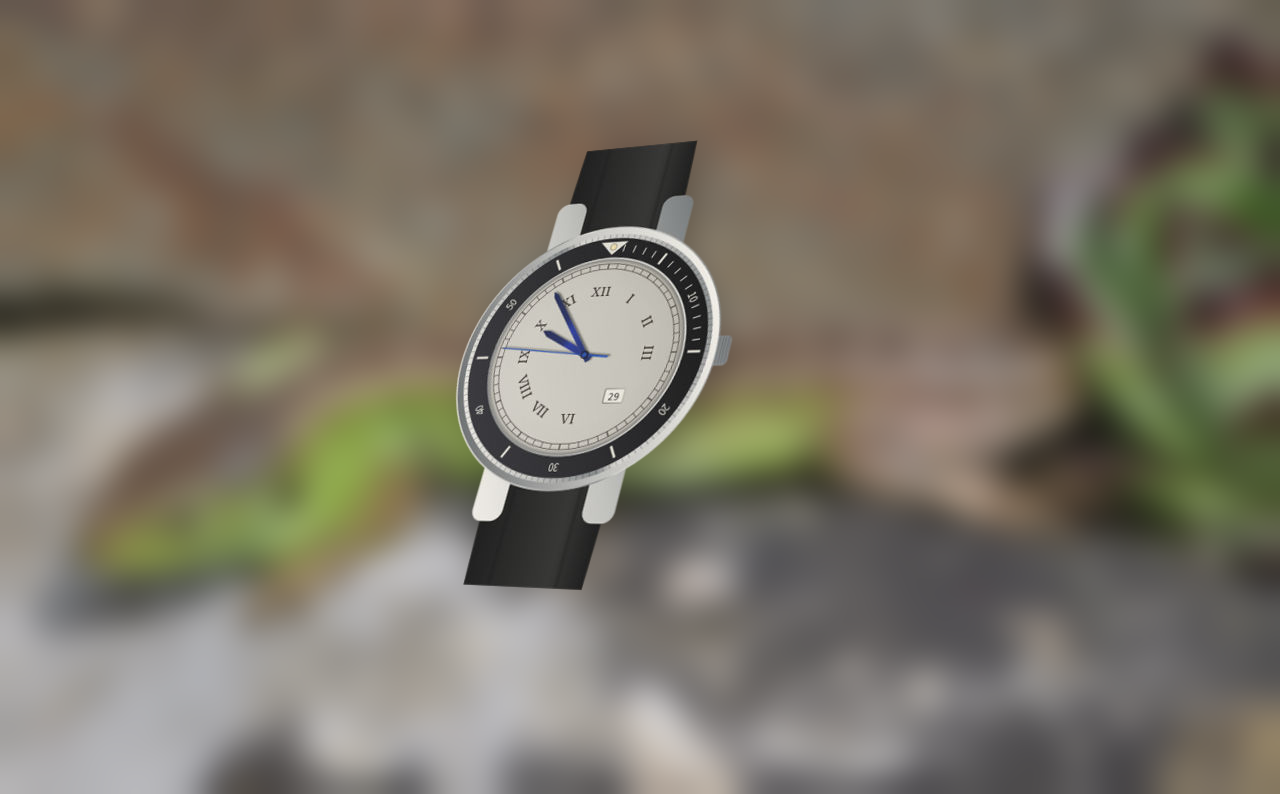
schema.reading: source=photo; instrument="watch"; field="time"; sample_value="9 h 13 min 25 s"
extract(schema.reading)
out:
9 h 53 min 46 s
